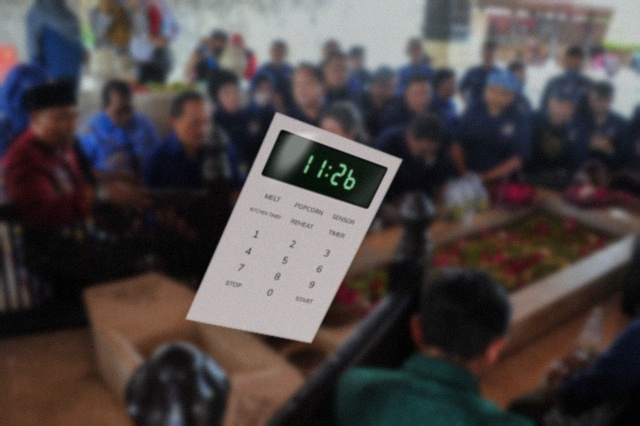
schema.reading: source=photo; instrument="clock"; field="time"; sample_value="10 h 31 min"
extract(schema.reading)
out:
11 h 26 min
